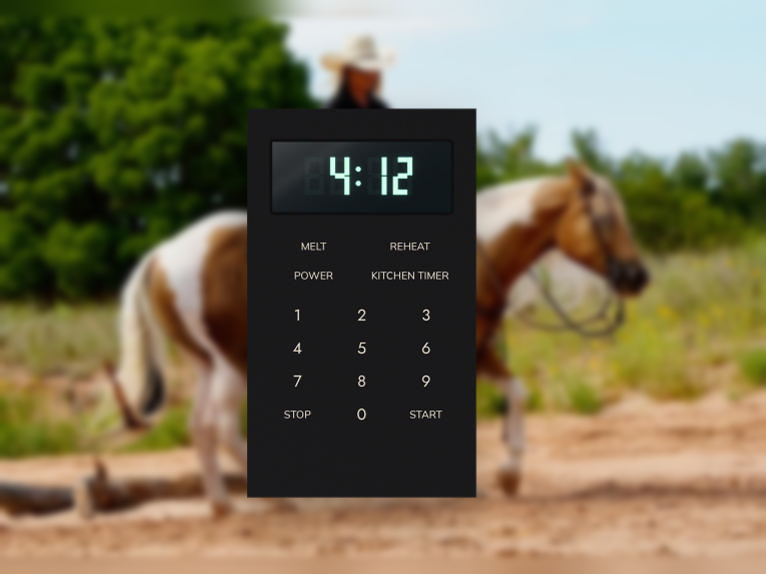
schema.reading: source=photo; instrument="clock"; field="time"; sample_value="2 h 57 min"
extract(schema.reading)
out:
4 h 12 min
